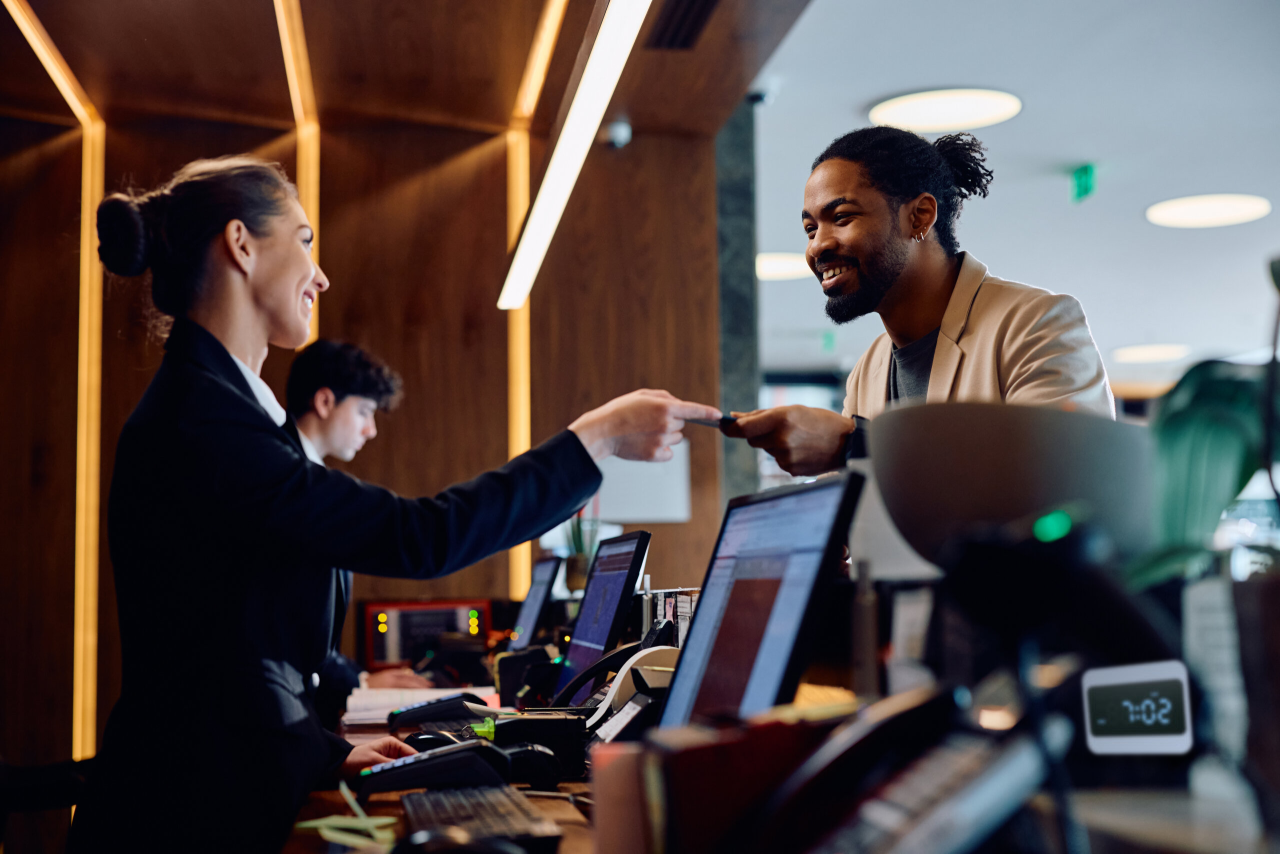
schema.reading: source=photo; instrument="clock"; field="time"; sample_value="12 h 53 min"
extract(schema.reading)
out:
7 h 02 min
